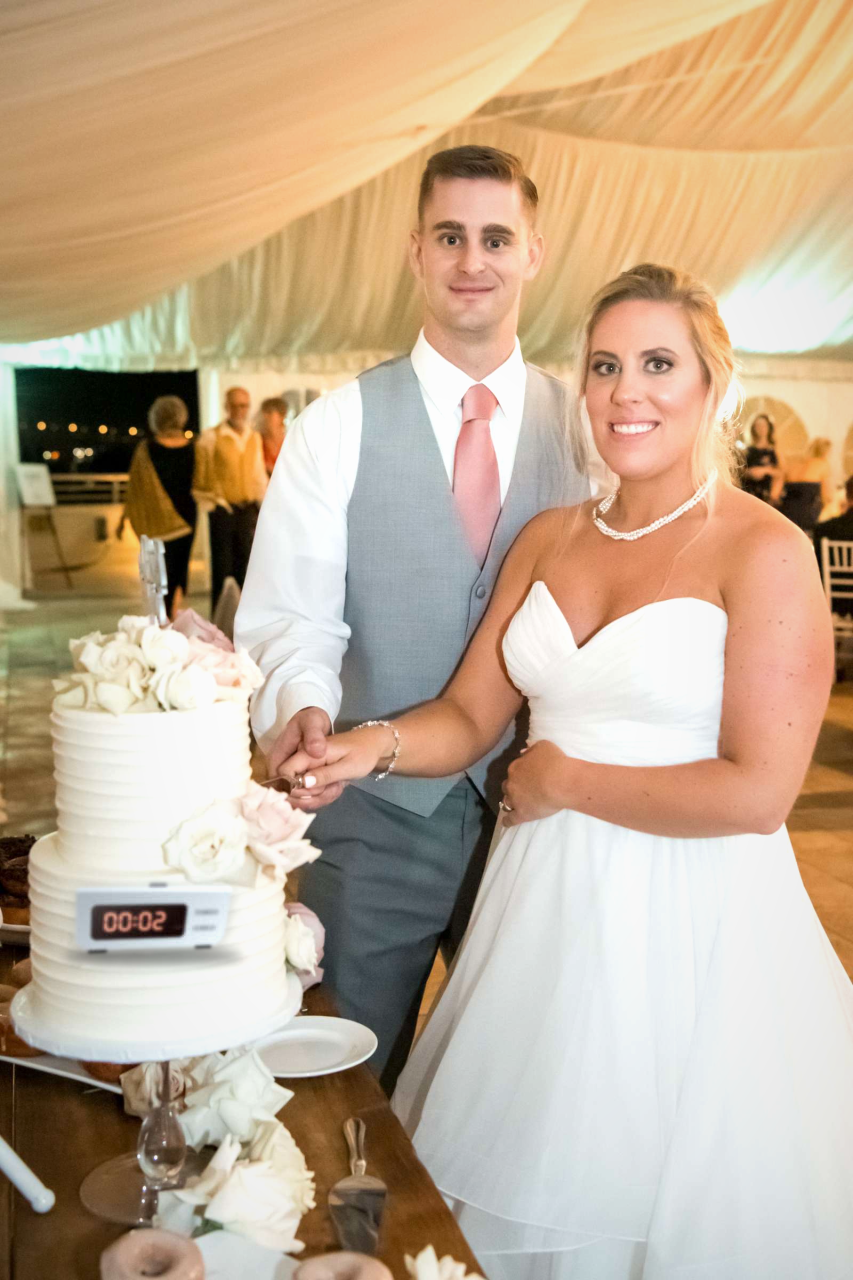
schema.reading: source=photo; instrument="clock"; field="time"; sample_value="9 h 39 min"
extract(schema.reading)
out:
0 h 02 min
